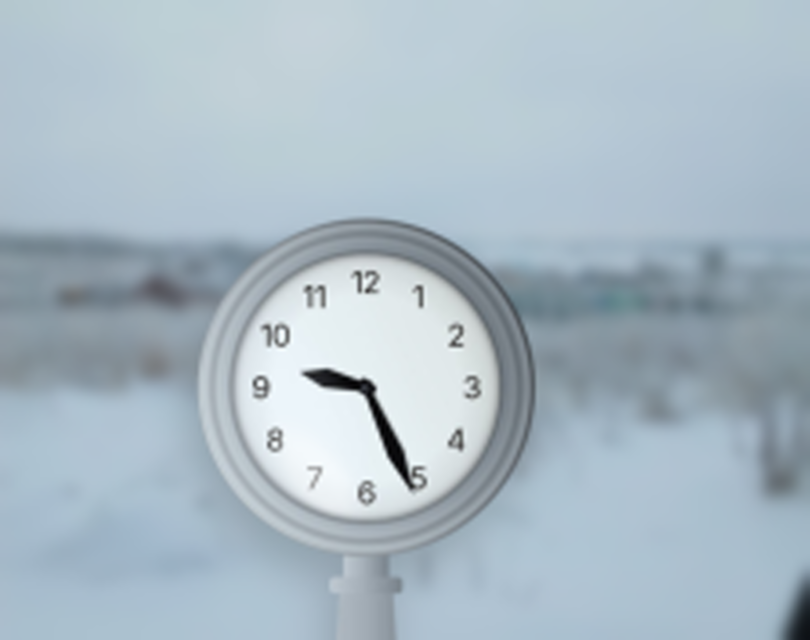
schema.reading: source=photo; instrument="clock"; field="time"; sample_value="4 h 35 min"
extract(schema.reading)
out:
9 h 26 min
